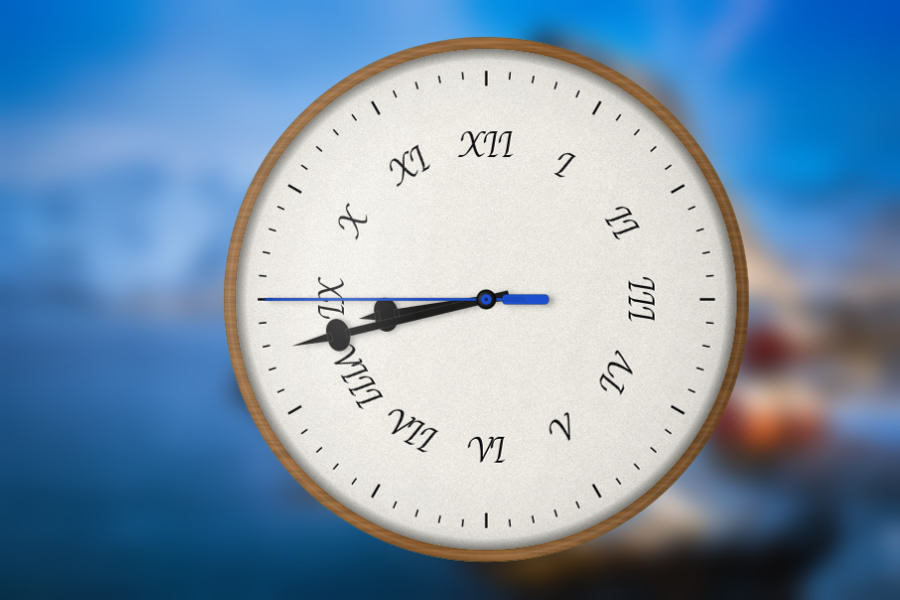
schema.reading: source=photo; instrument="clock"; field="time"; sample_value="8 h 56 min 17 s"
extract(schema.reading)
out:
8 h 42 min 45 s
